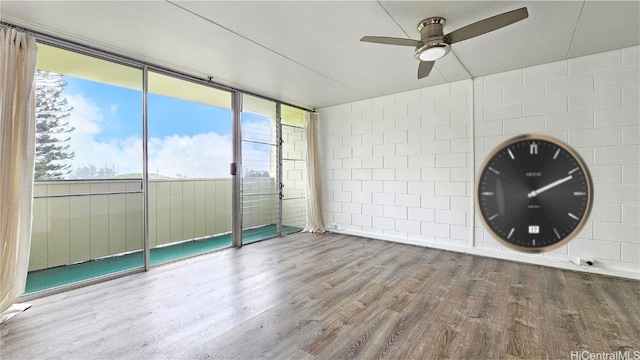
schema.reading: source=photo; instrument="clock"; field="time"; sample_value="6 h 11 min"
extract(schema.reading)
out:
2 h 11 min
